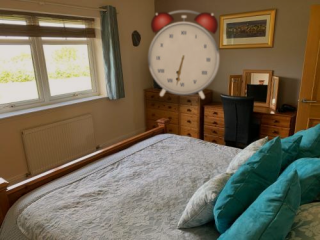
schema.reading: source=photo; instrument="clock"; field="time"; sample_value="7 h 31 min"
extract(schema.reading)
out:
6 h 32 min
